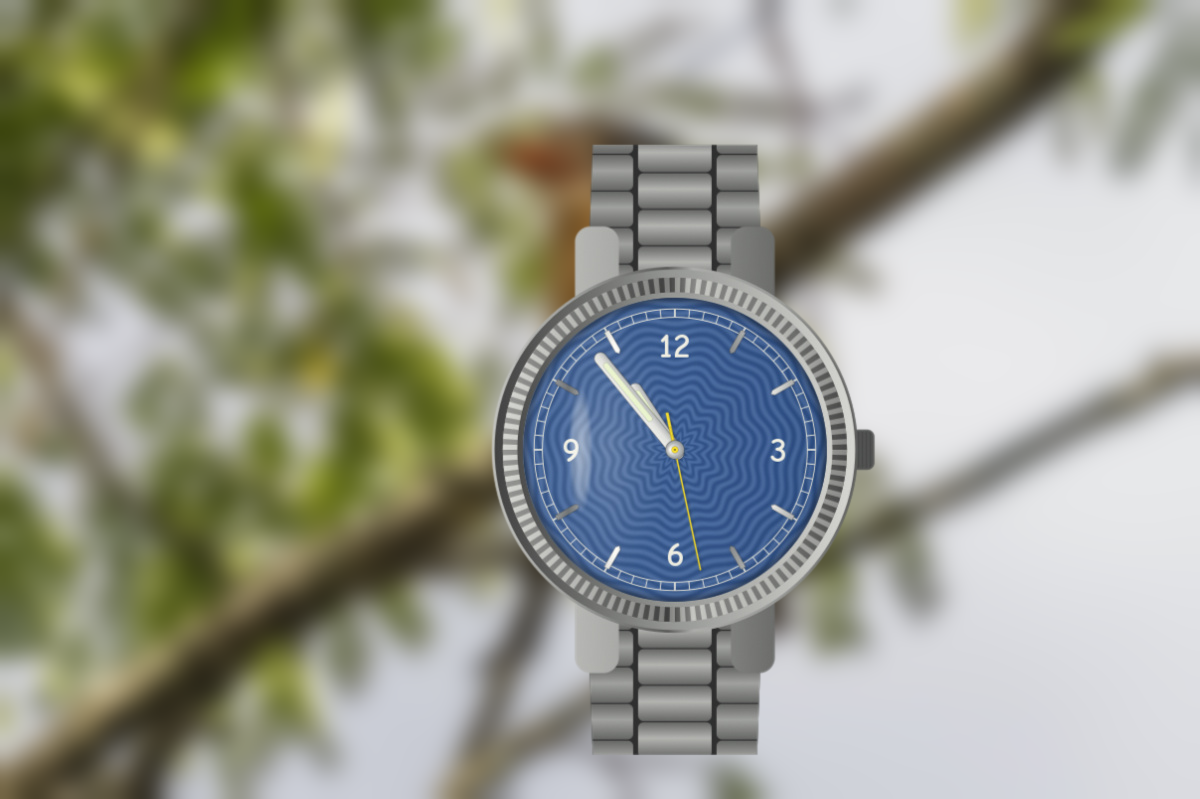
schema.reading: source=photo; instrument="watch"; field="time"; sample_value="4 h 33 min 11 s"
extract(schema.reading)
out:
10 h 53 min 28 s
